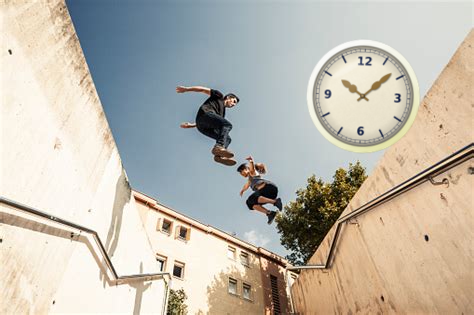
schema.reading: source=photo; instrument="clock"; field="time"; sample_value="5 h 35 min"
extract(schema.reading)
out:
10 h 08 min
